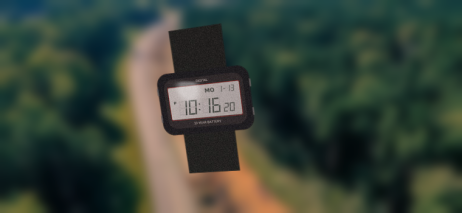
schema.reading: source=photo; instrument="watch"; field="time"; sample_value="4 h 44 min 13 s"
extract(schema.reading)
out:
10 h 16 min 20 s
